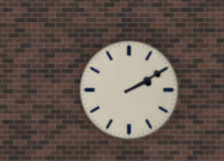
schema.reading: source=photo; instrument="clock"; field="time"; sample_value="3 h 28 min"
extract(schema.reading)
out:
2 h 10 min
